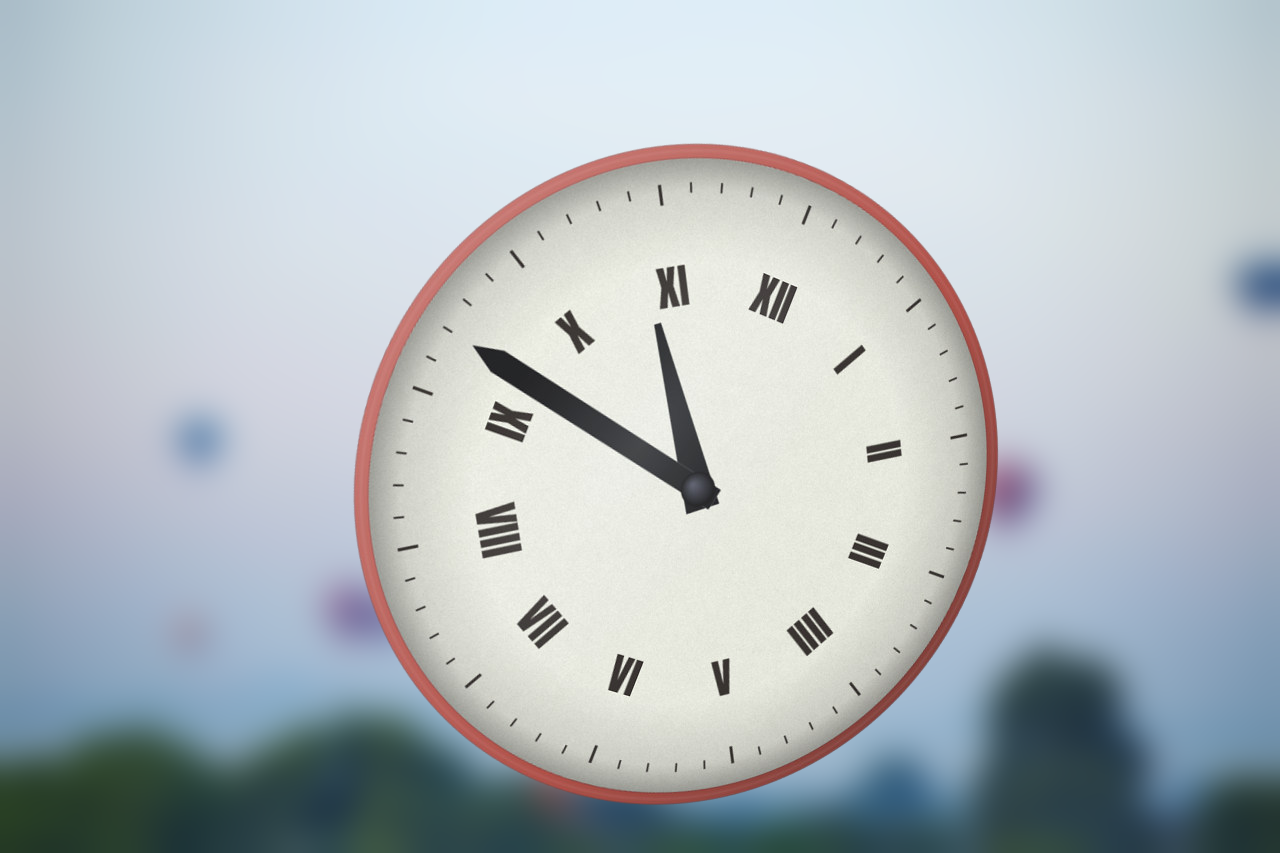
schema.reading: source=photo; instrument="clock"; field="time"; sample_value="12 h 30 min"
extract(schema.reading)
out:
10 h 47 min
